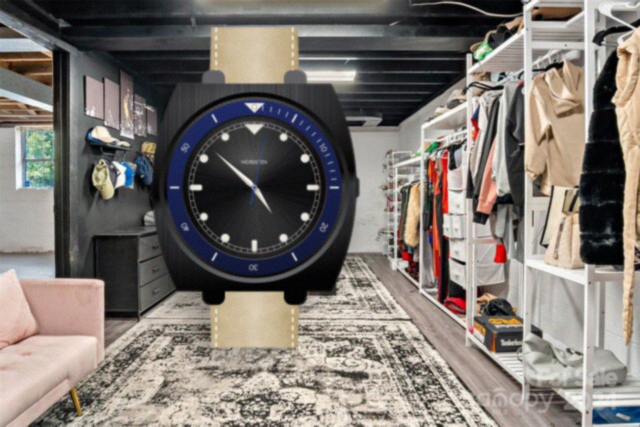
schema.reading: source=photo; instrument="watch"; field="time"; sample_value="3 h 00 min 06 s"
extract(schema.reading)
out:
4 h 52 min 02 s
